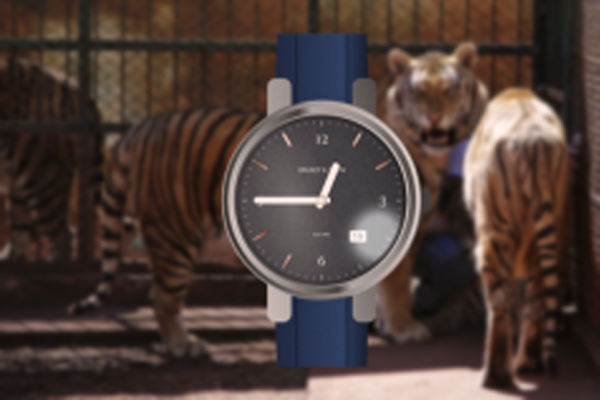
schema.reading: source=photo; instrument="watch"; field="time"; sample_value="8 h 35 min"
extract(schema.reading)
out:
12 h 45 min
